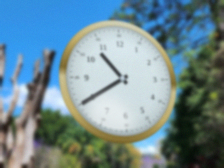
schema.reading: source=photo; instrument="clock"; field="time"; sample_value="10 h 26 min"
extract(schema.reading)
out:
10 h 40 min
